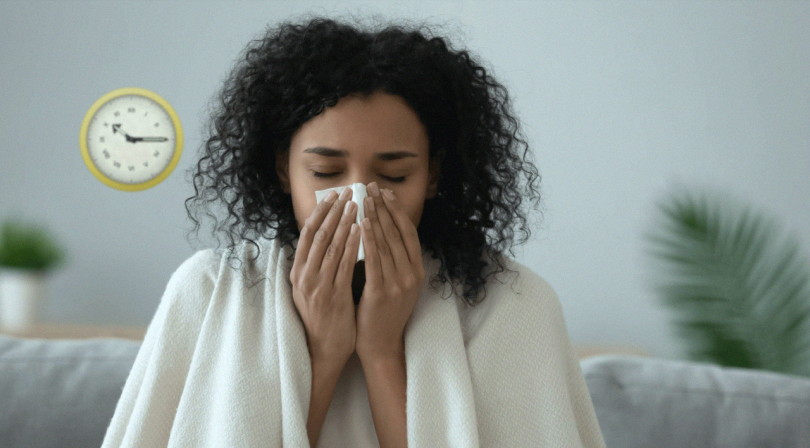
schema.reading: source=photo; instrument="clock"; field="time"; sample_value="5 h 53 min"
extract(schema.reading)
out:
10 h 15 min
